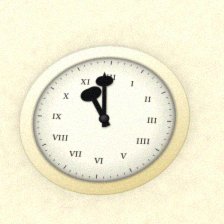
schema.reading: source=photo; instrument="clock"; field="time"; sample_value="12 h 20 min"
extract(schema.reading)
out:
10 h 59 min
